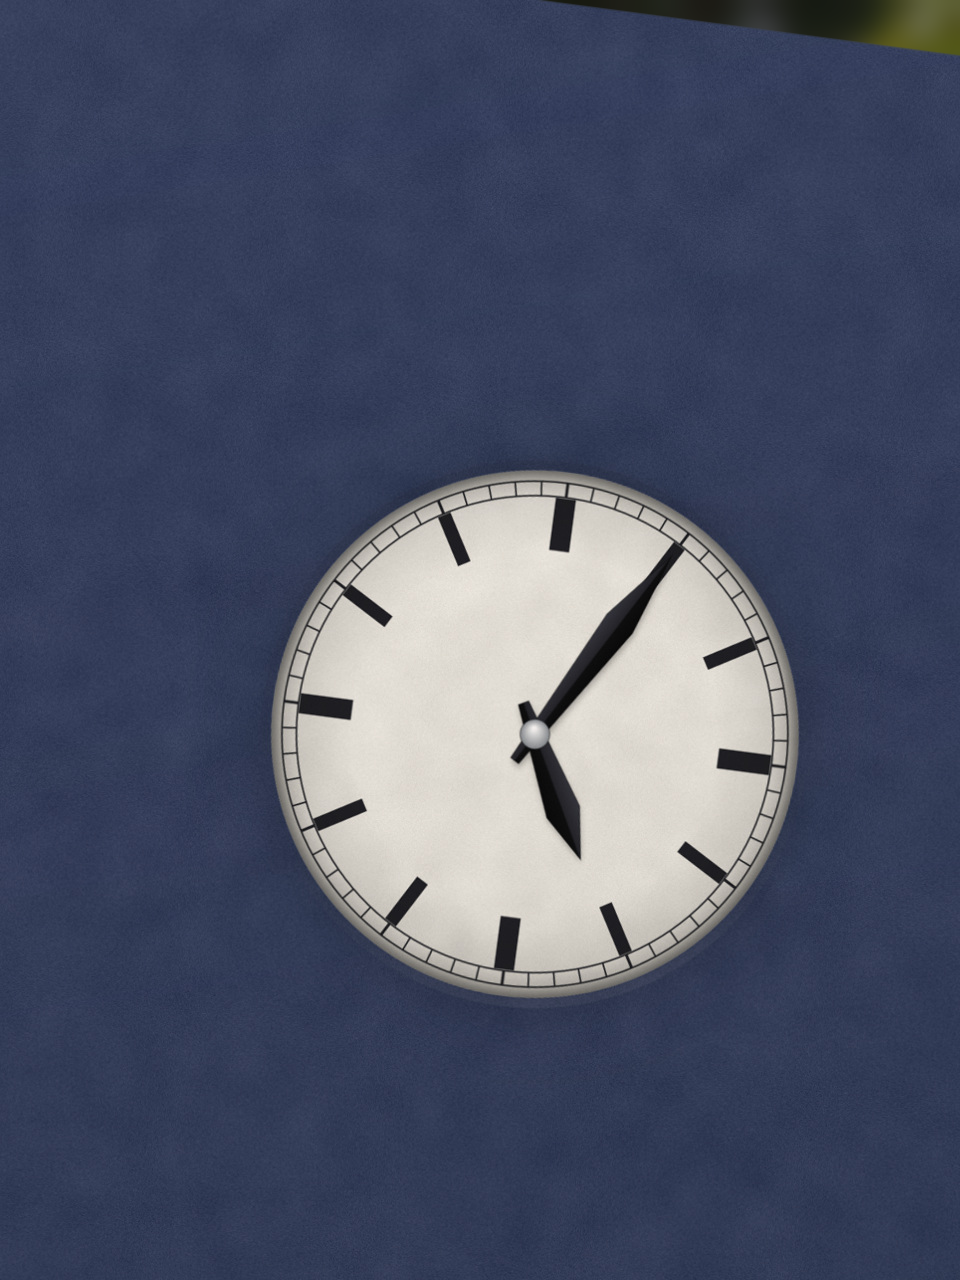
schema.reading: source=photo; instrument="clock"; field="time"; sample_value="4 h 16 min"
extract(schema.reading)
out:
5 h 05 min
